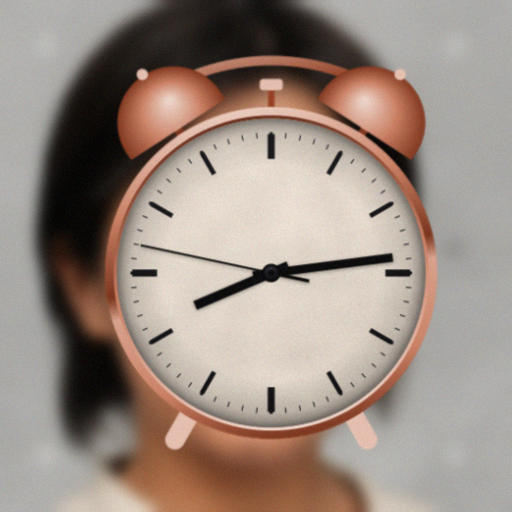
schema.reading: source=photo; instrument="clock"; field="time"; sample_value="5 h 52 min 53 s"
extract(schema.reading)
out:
8 h 13 min 47 s
